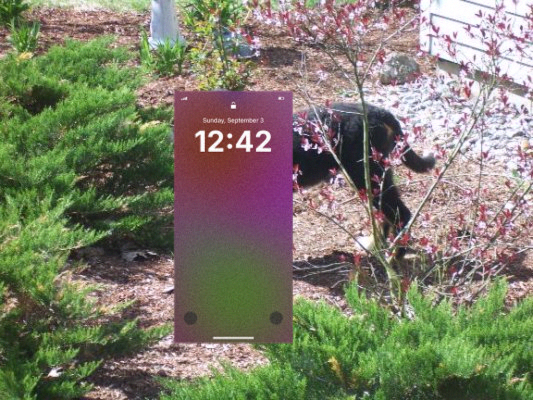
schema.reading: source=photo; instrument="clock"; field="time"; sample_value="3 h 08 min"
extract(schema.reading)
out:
12 h 42 min
